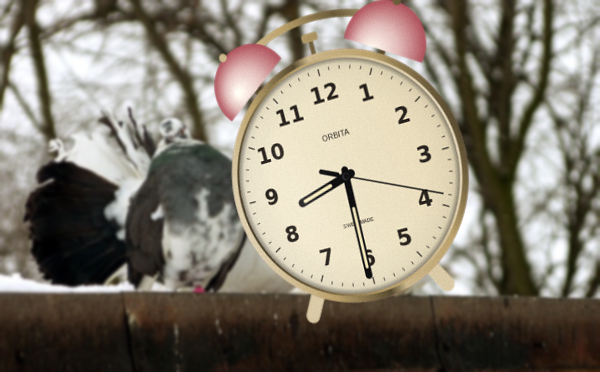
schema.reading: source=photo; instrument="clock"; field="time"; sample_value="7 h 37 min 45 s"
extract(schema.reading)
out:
8 h 30 min 19 s
